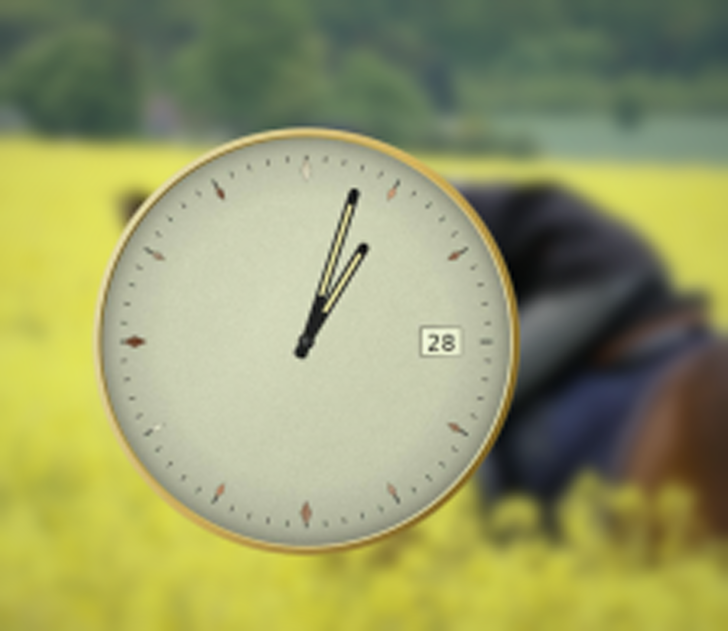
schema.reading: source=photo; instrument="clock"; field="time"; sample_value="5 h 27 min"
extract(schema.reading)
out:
1 h 03 min
